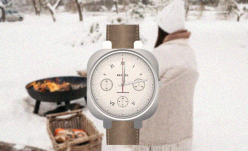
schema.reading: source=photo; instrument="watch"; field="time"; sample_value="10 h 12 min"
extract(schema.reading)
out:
12 h 13 min
